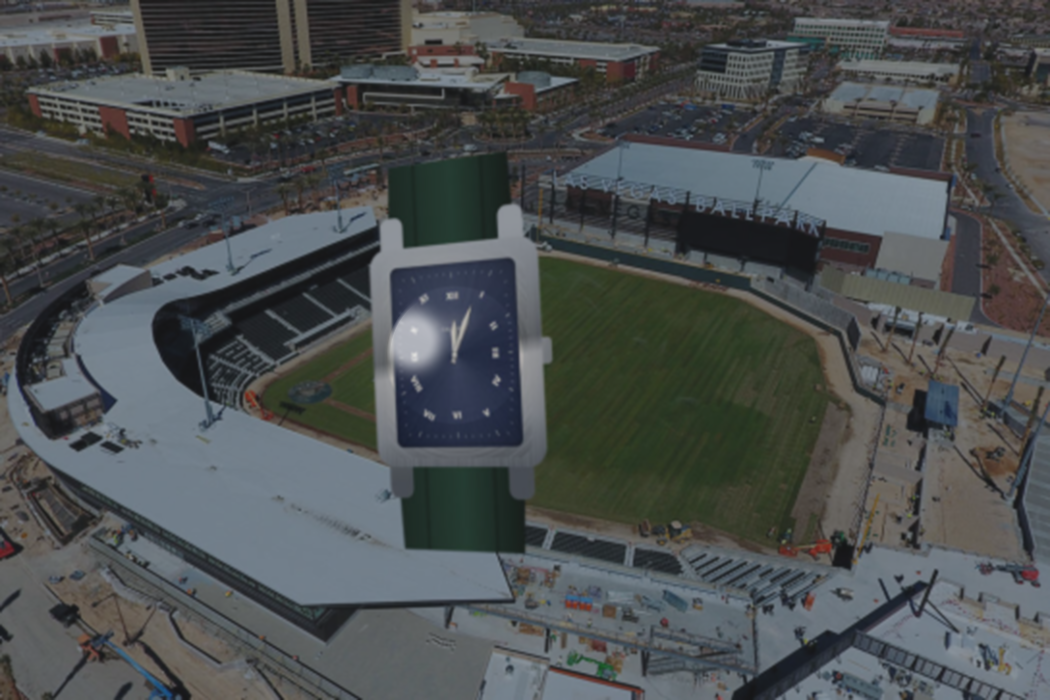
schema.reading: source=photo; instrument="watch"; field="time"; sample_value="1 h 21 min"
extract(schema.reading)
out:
12 h 04 min
